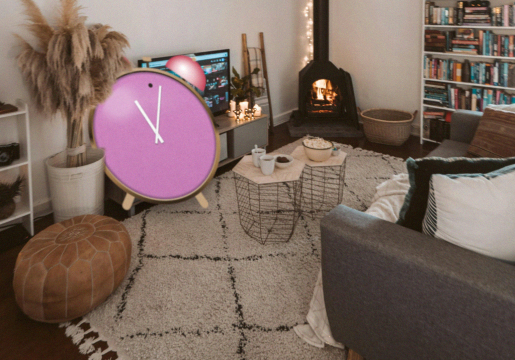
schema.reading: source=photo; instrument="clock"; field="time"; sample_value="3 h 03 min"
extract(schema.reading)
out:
11 h 02 min
